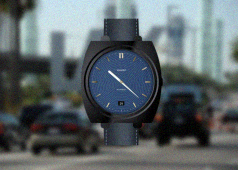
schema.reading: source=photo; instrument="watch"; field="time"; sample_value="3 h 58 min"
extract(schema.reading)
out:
10 h 22 min
